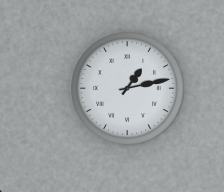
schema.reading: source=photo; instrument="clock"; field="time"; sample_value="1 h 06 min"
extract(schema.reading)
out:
1 h 13 min
